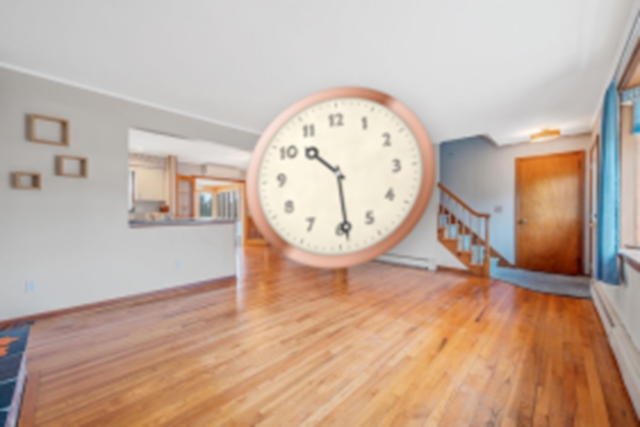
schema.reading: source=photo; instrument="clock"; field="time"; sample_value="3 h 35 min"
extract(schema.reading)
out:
10 h 29 min
